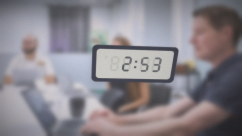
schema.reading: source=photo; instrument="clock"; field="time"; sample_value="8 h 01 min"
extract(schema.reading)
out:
2 h 53 min
